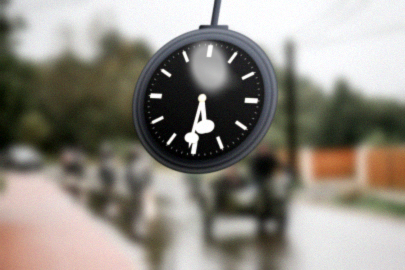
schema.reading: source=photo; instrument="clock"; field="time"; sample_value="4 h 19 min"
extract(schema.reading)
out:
5 h 31 min
